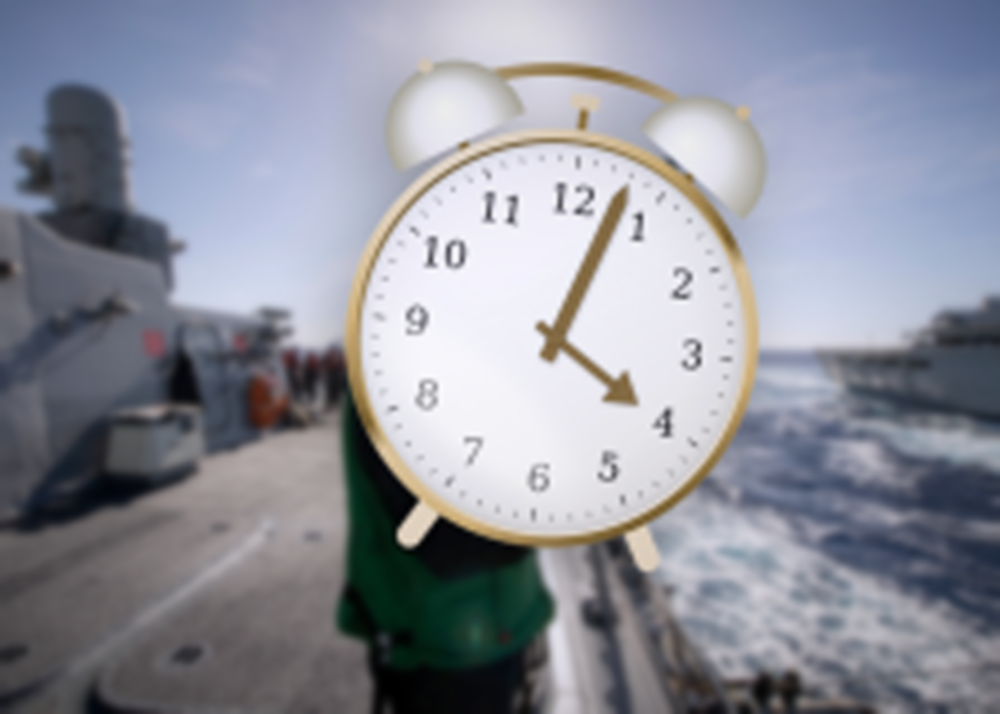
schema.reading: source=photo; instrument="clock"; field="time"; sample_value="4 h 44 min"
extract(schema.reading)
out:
4 h 03 min
